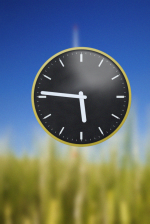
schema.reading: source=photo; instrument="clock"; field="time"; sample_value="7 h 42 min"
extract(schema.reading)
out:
5 h 46 min
